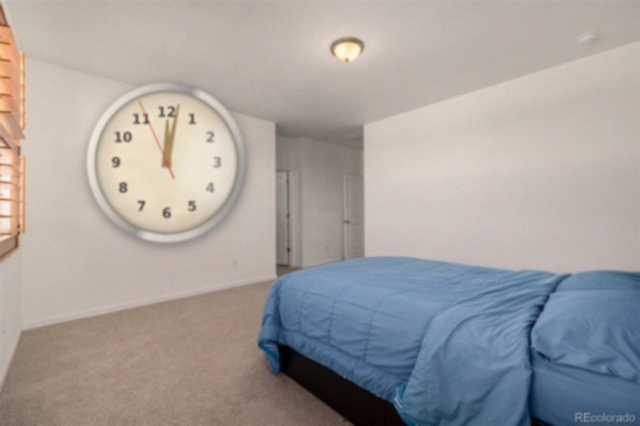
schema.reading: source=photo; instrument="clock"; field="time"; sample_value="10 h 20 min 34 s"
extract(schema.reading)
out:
12 h 01 min 56 s
